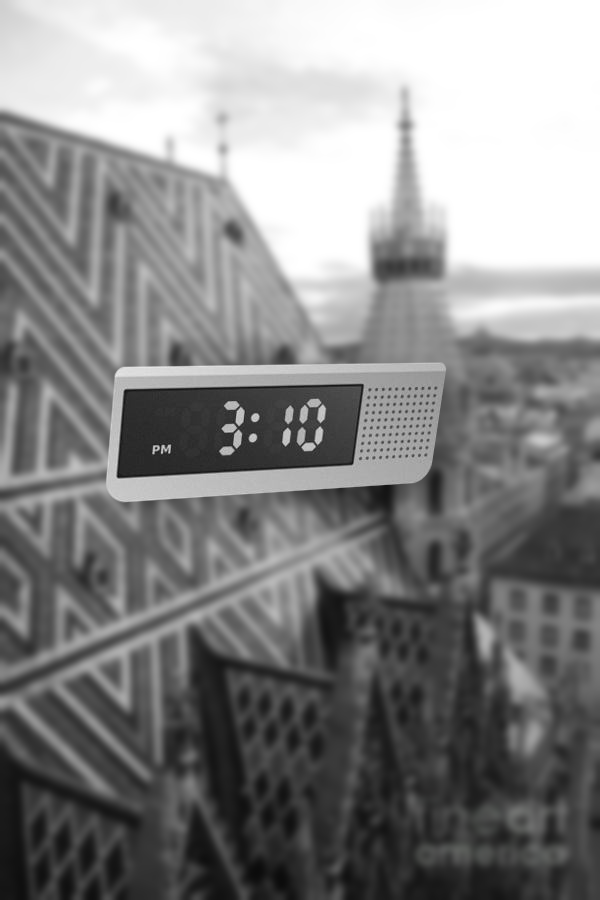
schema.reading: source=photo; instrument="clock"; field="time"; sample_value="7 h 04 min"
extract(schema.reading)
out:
3 h 10 min
